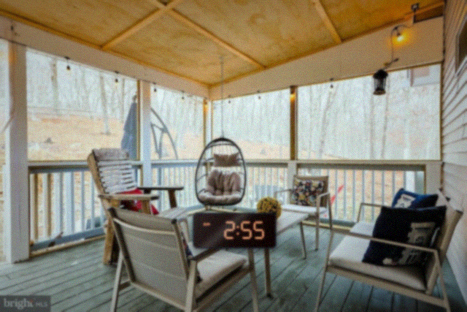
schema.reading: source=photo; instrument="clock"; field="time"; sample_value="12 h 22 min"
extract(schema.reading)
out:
2 h 55 min
